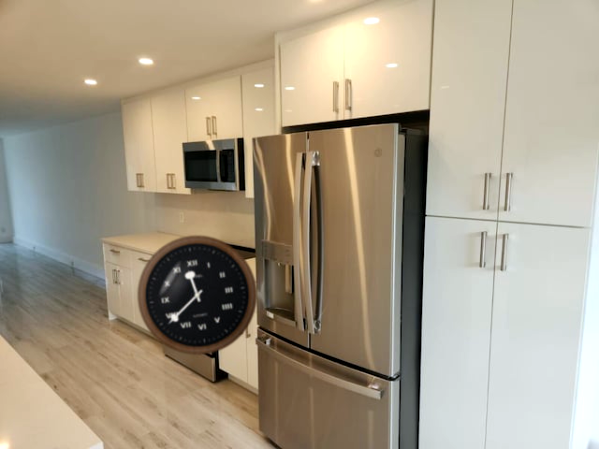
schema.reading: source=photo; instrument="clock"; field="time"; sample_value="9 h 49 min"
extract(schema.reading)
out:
11 h 39 min
